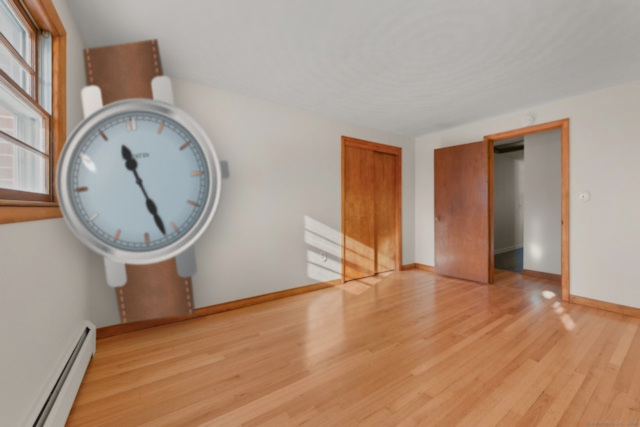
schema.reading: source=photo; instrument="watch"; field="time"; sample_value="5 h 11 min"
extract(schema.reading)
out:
11 h 27 min
